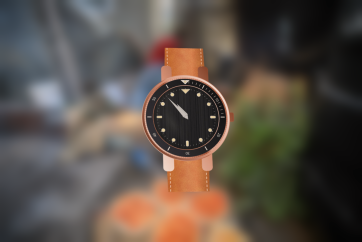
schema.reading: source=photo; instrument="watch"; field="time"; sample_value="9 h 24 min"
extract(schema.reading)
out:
10 h 53 min
